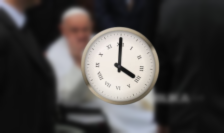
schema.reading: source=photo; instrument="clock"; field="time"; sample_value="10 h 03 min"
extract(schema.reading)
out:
4 h 00 min
